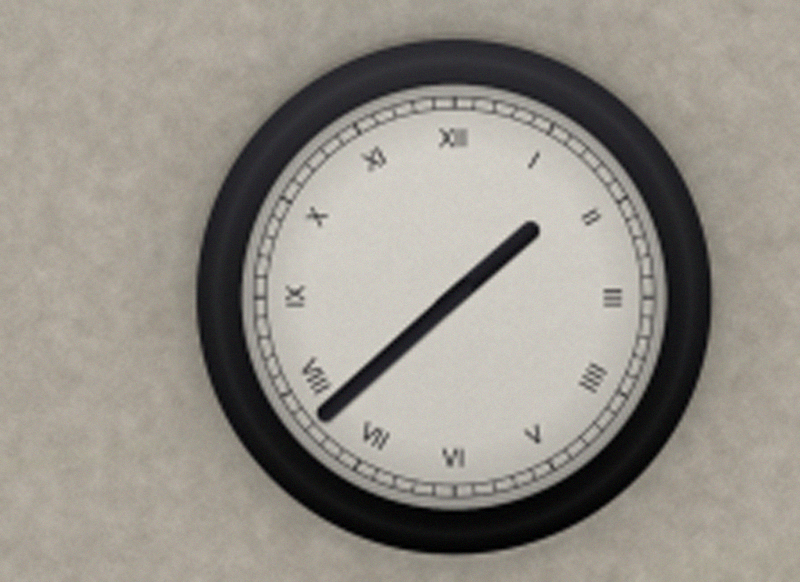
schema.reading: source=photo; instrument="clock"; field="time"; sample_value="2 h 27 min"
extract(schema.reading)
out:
1 h 38 min
